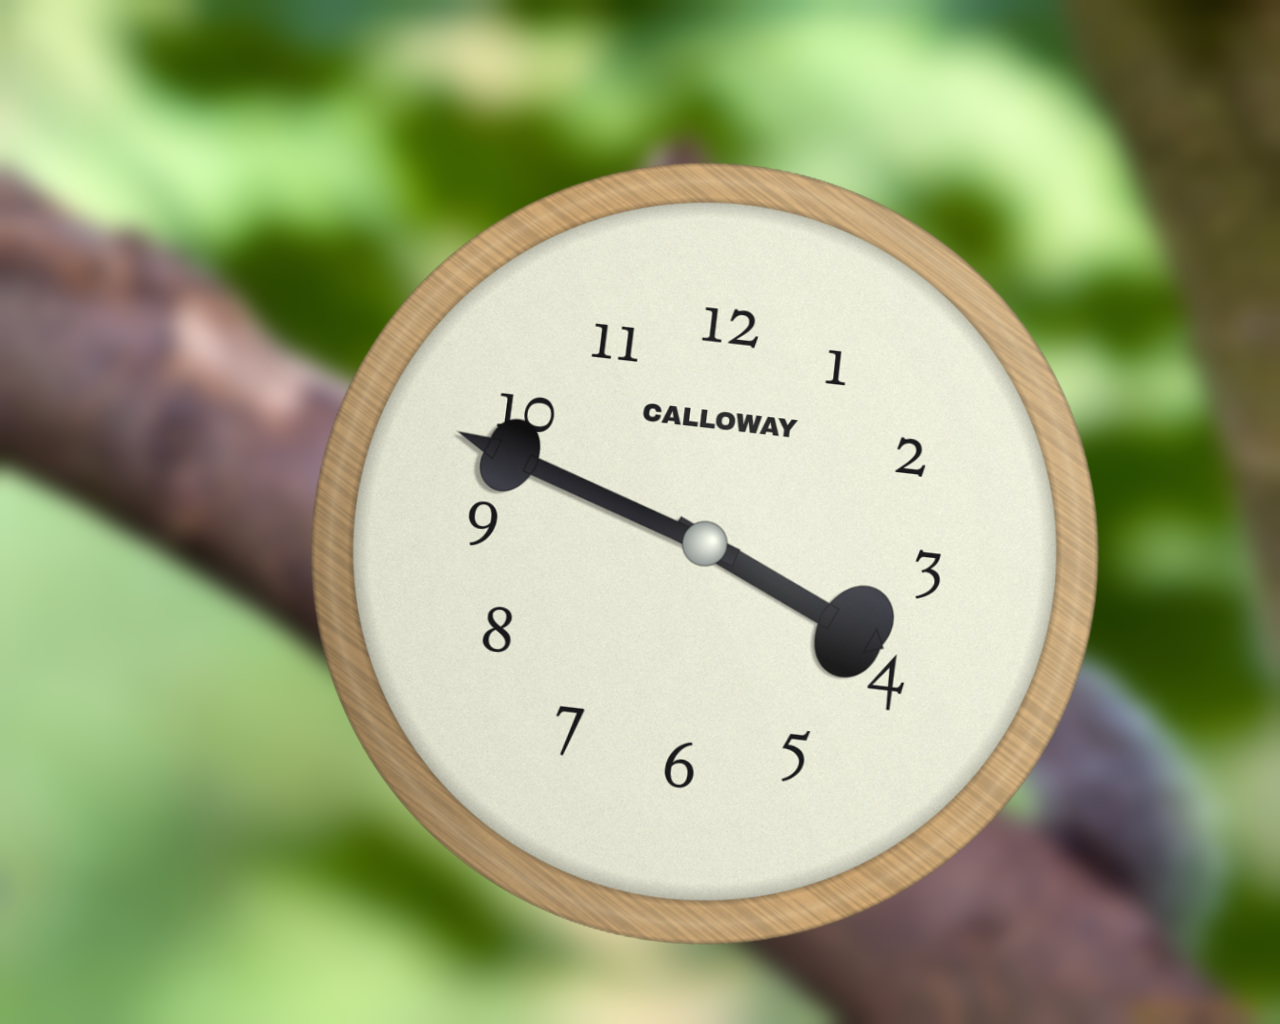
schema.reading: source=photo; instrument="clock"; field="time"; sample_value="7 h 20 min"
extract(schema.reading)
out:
3 h 48 min
